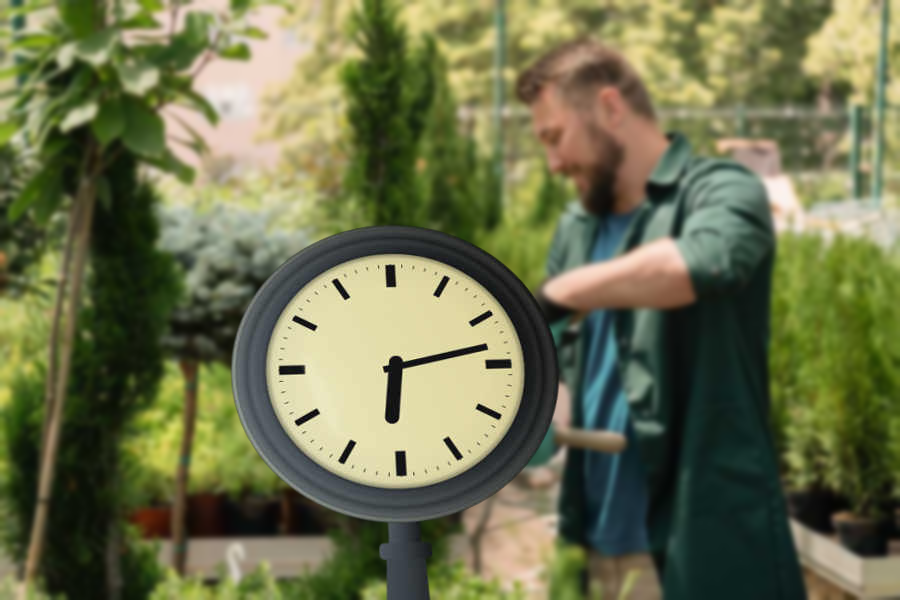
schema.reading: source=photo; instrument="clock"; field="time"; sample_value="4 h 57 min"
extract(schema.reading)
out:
6 h 13 min
